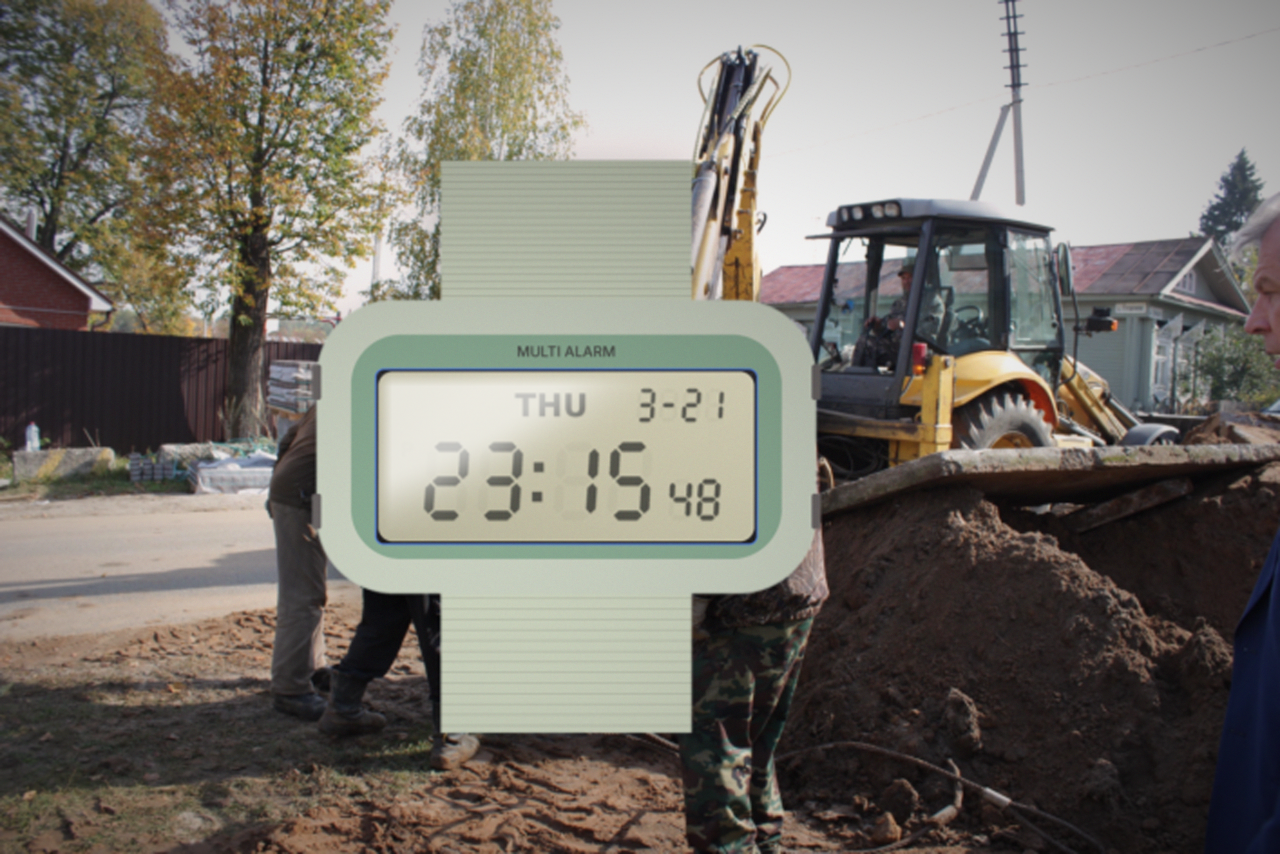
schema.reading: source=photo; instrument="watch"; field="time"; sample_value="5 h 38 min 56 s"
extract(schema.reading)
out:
23 h 15 min 48 s
